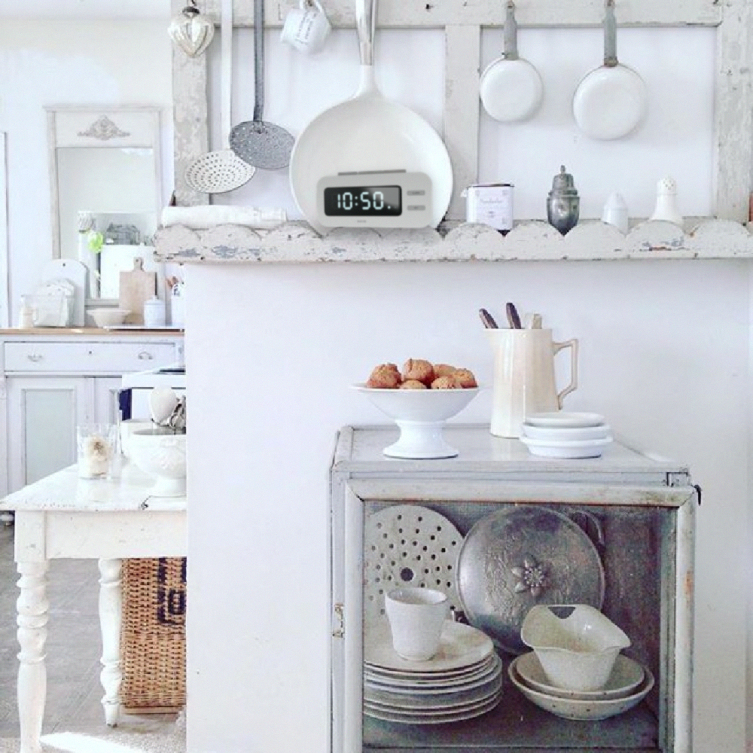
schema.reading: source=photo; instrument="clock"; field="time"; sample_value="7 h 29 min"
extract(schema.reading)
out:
10 h 50 min
